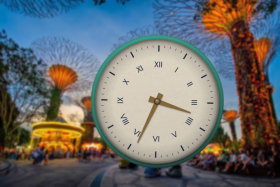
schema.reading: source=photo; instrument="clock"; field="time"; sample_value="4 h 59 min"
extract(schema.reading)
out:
3 h 34 min
